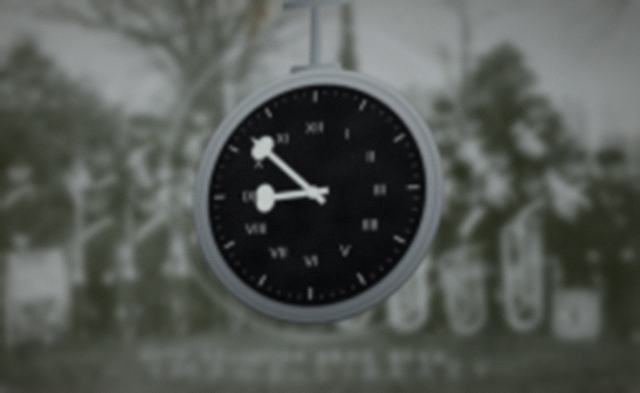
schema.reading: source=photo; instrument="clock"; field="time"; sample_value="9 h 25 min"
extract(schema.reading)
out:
8 h 52 min
